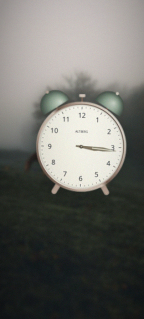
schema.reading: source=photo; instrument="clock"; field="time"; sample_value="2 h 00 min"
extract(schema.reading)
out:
3 h 16 min
